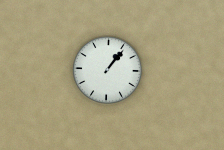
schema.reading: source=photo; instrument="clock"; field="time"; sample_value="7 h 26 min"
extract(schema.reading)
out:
1 h 06 min
